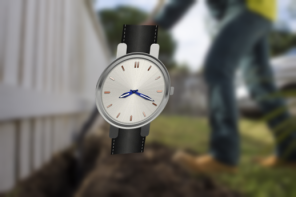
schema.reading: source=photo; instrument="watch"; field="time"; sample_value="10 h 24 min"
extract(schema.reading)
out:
8 h 19 min
